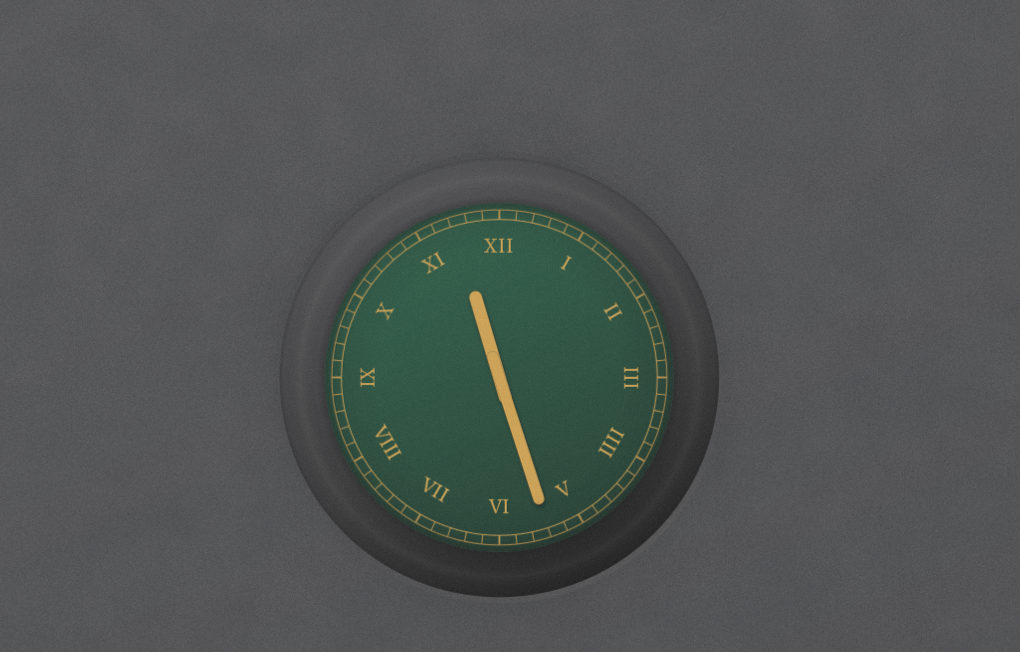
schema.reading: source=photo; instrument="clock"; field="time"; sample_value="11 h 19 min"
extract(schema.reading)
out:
11 h 27 min
